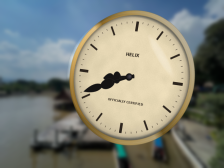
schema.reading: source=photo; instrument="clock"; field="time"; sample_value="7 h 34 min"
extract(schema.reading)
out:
8 h 41 min
